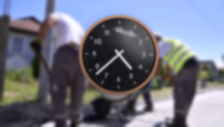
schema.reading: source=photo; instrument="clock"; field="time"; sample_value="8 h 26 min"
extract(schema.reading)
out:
4 h 38 min
